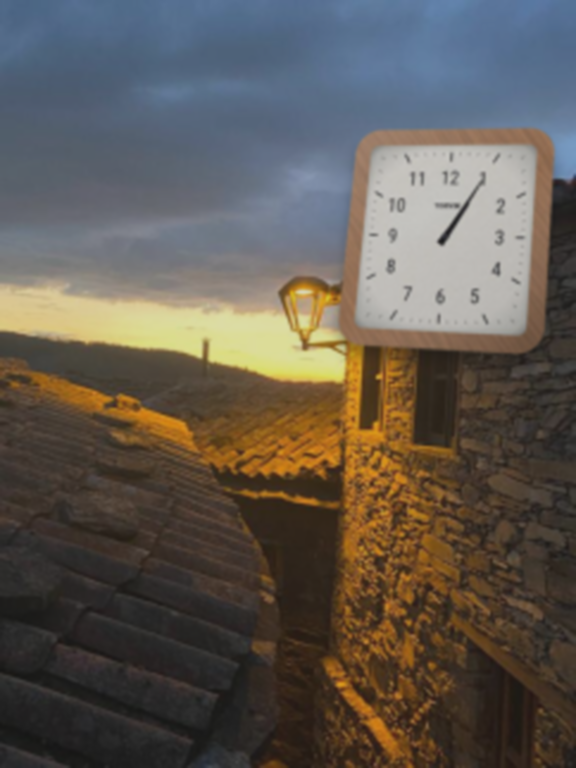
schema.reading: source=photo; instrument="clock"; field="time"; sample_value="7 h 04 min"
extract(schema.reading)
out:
1 h 05 min
